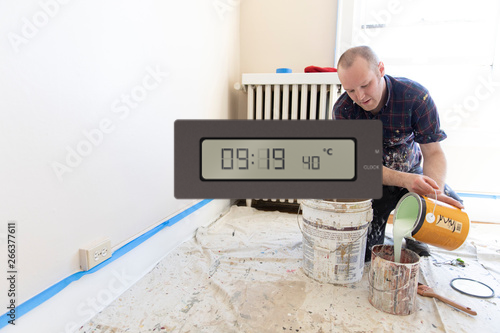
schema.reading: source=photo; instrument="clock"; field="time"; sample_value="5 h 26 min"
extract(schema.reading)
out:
9 h 19 min
